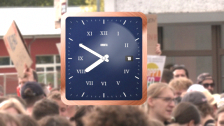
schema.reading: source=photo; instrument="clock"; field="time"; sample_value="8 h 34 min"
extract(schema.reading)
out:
7 h 50 min
